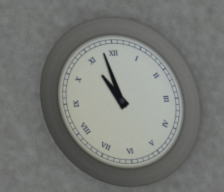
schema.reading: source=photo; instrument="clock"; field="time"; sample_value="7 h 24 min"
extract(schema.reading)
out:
10 h 58 min
